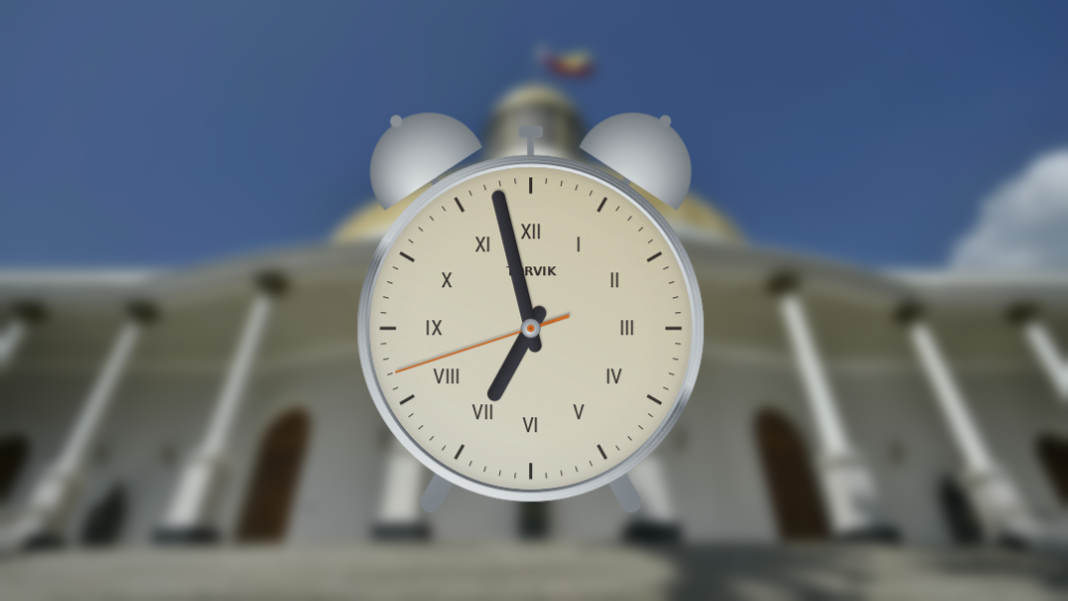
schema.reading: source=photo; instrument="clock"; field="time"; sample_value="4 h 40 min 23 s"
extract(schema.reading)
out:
6 h 57 min 42 s
